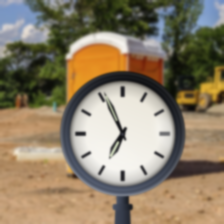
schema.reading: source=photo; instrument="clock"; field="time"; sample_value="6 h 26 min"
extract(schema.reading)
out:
6 h 56 min
